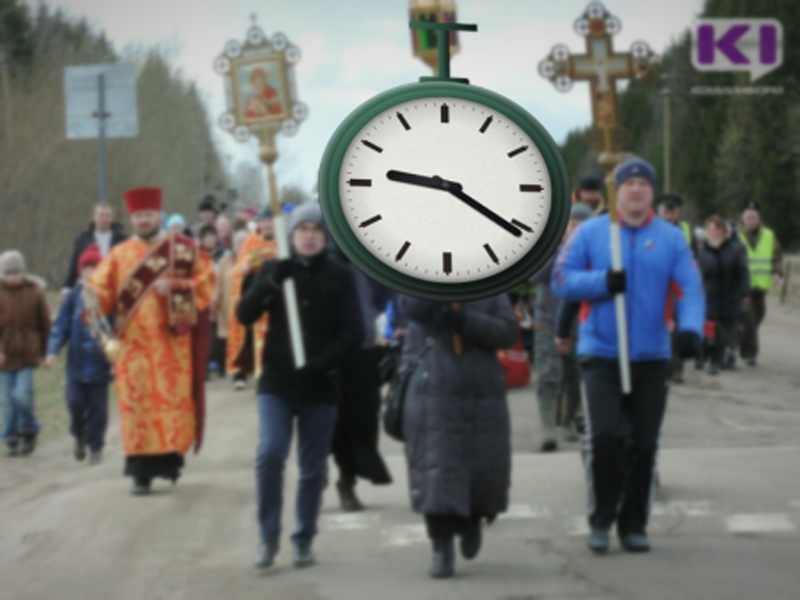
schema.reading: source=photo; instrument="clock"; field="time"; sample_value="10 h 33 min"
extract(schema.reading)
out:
9 h 21 min
